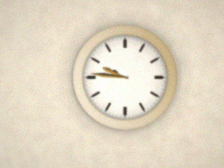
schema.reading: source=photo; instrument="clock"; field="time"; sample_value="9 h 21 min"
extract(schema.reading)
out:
9 h 46 min
